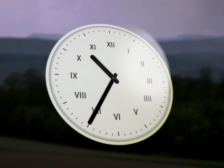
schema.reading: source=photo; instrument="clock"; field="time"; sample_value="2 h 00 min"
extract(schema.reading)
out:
10 h 35 min
